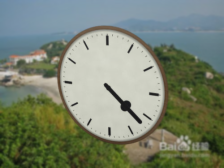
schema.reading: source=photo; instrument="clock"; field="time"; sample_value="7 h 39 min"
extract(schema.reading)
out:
4 h 22 min
